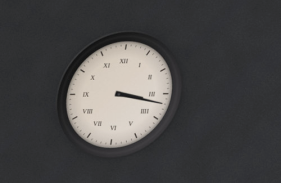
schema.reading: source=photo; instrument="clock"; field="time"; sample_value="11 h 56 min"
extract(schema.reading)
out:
3 h 17 min
